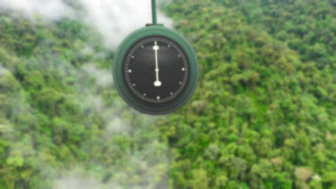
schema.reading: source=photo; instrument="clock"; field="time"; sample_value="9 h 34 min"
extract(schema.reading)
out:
6 h 00 min
